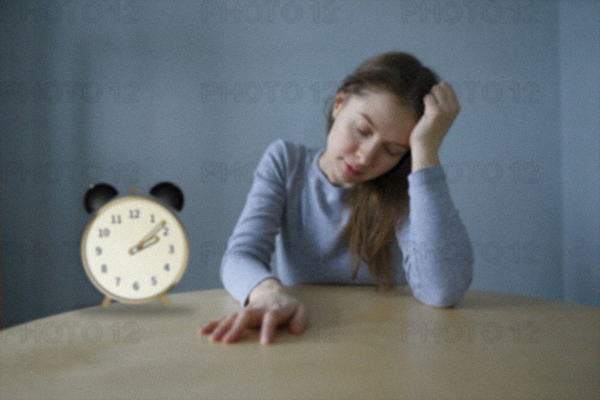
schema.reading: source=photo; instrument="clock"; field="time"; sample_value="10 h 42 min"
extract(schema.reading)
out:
2 h 08 min
